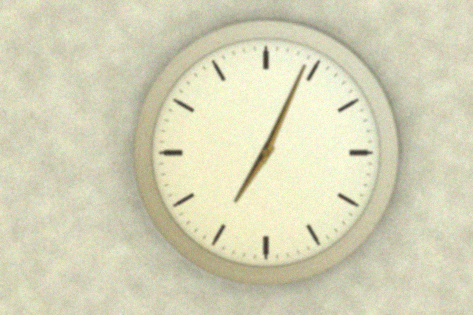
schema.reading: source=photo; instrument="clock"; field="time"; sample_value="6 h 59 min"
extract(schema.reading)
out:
7 h 04 min
